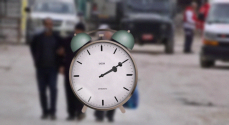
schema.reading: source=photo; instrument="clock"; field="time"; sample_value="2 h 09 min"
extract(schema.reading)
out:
2 h 10 min
